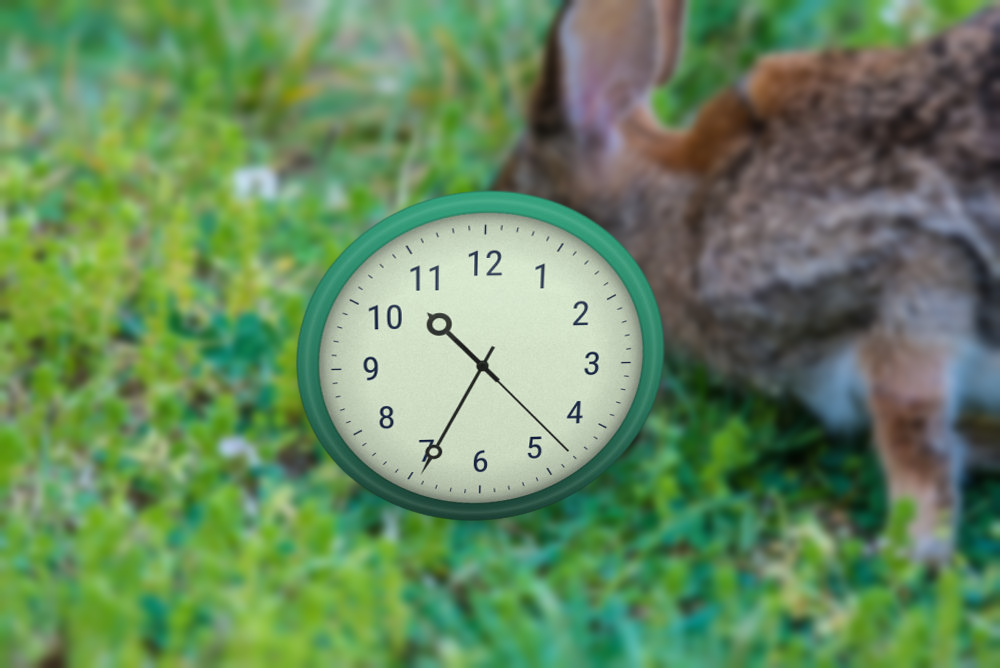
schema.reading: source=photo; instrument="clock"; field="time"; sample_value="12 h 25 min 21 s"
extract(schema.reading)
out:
10 h 34 min 23 s
